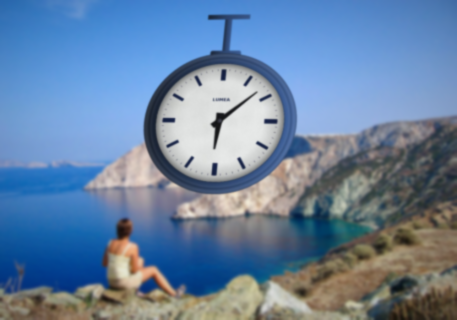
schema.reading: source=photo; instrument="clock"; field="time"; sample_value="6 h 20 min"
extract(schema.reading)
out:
6 h 08 min
